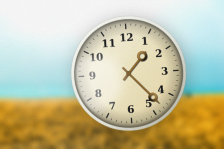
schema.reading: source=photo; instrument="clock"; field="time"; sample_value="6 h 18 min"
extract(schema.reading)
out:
1 h 23 min
